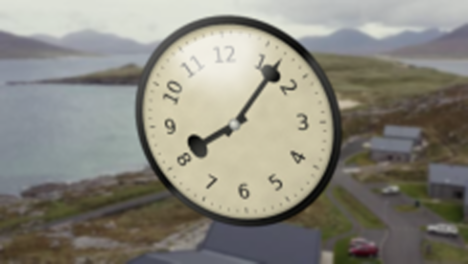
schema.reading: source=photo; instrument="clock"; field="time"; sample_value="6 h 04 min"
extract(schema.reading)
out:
8 h 07 min
